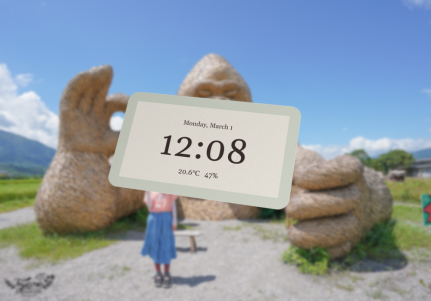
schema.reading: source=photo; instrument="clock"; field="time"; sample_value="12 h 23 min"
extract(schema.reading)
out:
12 h 08 min
